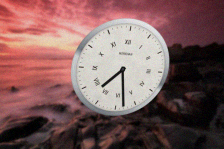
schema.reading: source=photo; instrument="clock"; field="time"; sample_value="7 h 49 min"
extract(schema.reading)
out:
7 h 28 min
